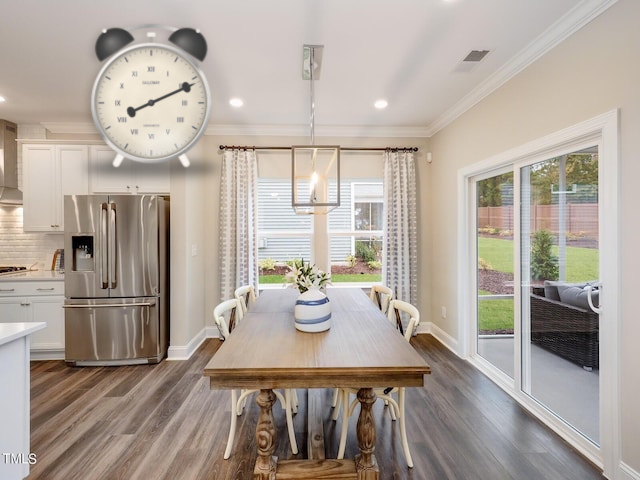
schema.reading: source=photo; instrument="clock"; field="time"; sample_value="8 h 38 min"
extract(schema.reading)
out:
8 h 11 min
